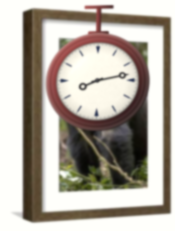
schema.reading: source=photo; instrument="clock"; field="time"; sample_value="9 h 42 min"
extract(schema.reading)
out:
8 h 13 min
